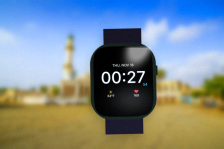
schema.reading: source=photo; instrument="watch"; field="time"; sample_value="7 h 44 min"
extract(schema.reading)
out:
0 h 27 min
